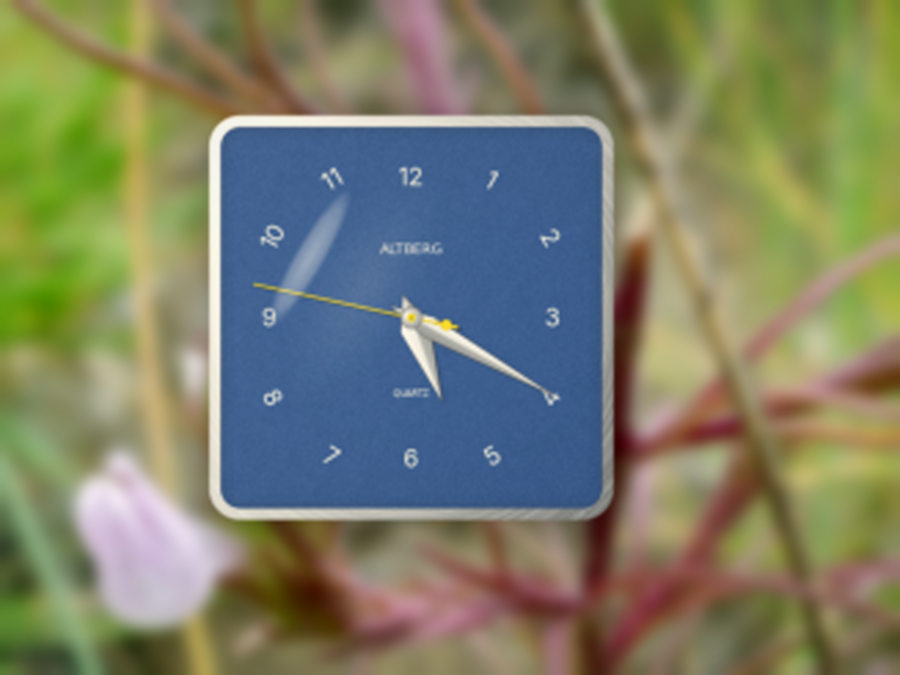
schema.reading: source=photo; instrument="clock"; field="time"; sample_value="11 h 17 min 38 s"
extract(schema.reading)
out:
5 h 19 min 47 s
